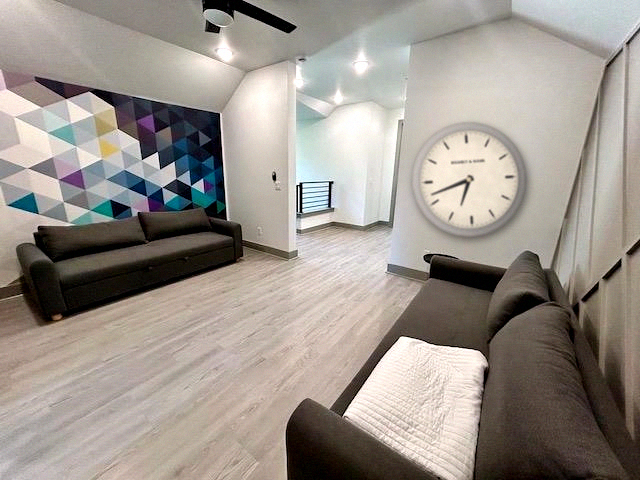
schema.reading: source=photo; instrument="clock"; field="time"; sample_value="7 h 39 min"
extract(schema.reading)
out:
6 h 42 min
